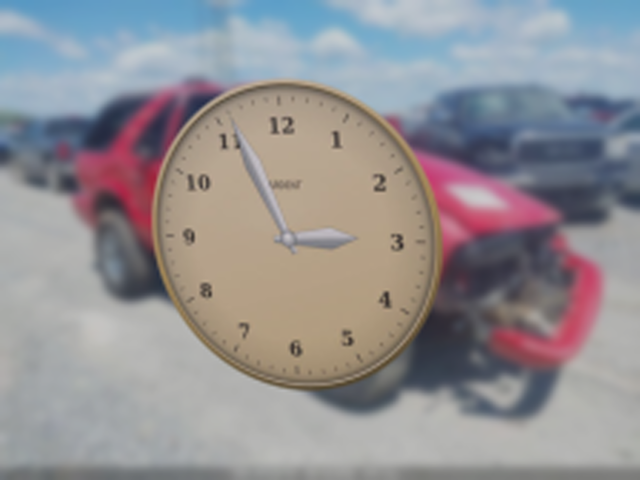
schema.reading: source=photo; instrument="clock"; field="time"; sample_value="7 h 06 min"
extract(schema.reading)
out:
2 h 56 min
